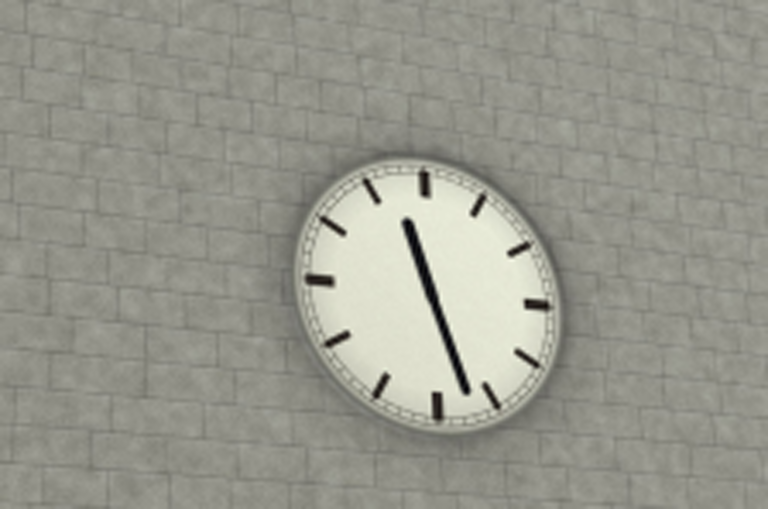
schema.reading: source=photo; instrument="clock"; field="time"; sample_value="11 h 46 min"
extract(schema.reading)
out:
11 h 27 min
